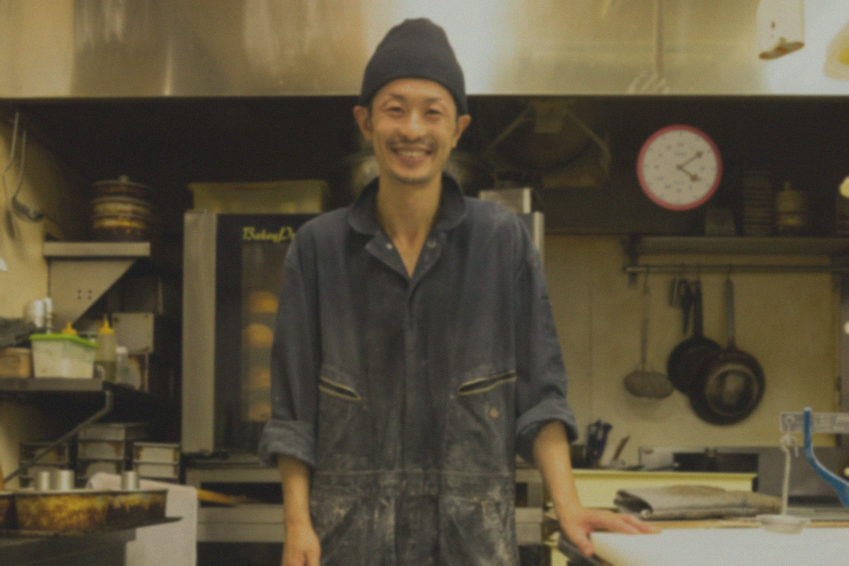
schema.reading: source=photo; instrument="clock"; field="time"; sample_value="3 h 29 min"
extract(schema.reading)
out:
4 h 09 min
